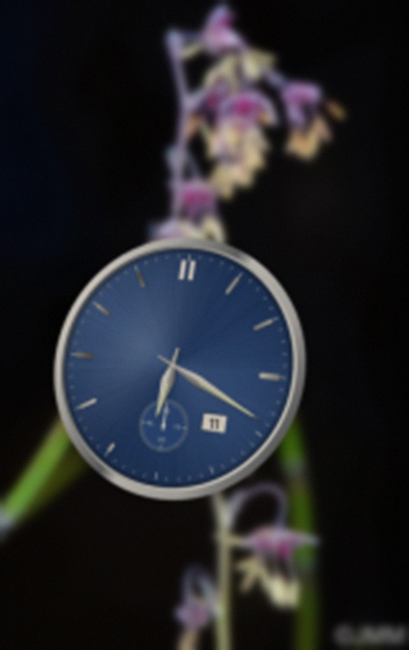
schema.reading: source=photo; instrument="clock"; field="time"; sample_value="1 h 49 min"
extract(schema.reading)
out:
6 h 19 min
